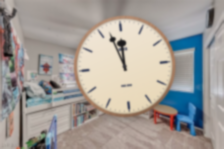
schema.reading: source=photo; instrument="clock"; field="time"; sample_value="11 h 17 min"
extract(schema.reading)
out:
11 h 57 min
